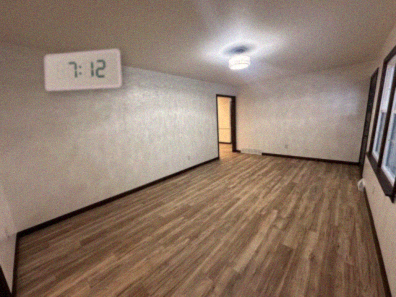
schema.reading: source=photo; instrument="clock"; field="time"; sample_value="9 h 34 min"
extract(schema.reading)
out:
7 h 12 min
